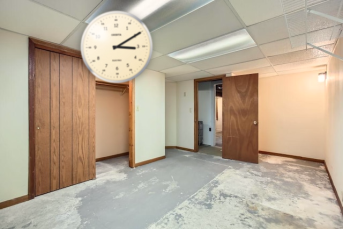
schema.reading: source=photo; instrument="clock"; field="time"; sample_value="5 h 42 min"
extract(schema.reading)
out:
3 h 10 min
